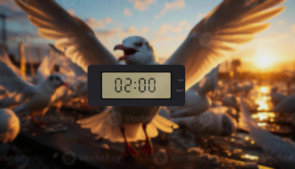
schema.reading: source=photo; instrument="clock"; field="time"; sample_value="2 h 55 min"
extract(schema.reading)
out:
2 h 00 min
